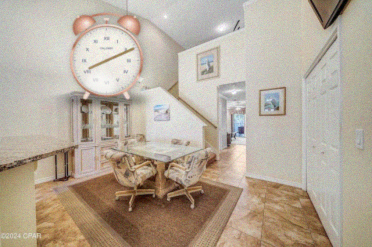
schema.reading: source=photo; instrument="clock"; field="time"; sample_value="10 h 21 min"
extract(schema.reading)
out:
8 h 11 min
